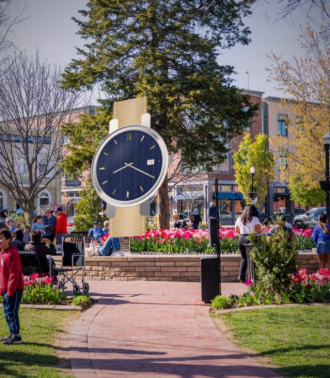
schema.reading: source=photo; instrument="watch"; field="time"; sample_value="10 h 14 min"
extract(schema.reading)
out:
8 h 20 min
